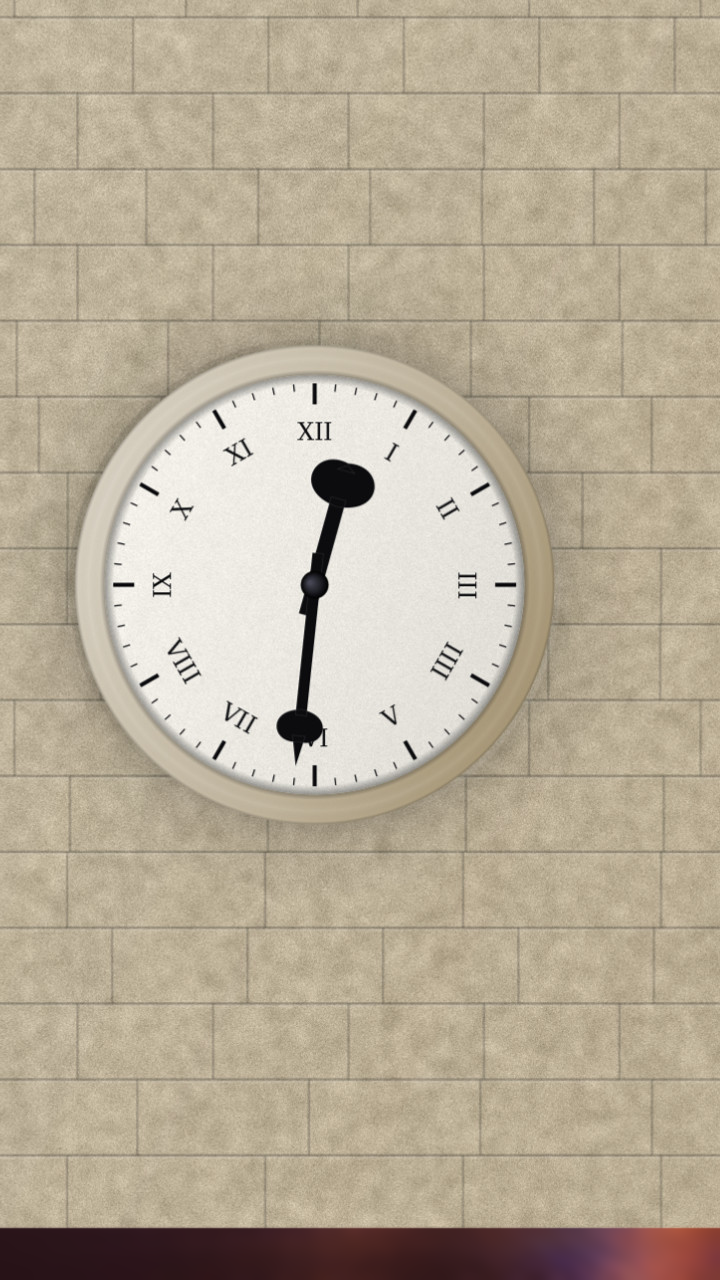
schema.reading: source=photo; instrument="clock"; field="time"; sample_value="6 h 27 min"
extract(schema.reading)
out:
12 h 31 min
